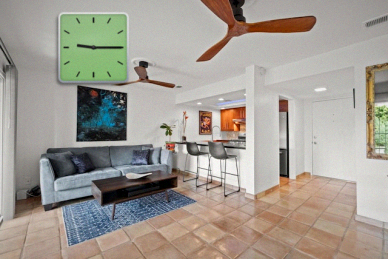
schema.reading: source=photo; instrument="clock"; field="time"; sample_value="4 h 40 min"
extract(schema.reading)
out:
9 h 15 min
